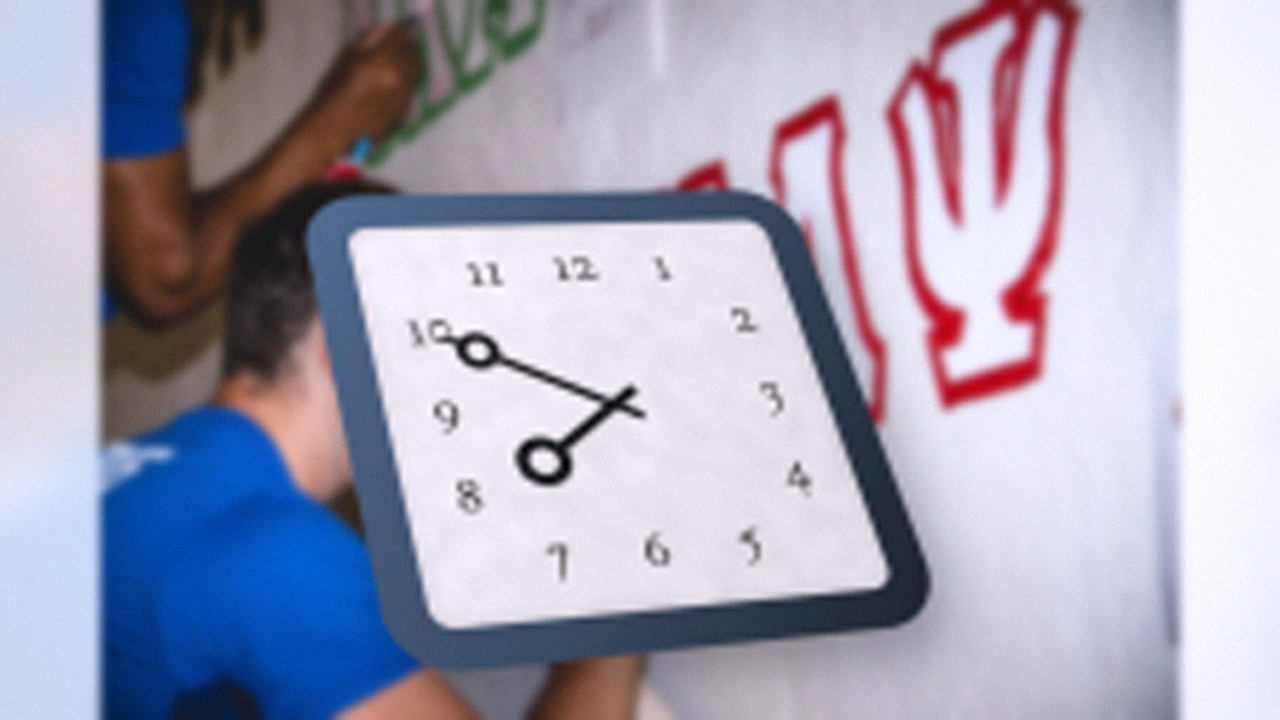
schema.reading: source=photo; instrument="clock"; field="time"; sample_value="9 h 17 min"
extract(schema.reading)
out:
7 h 50 min
